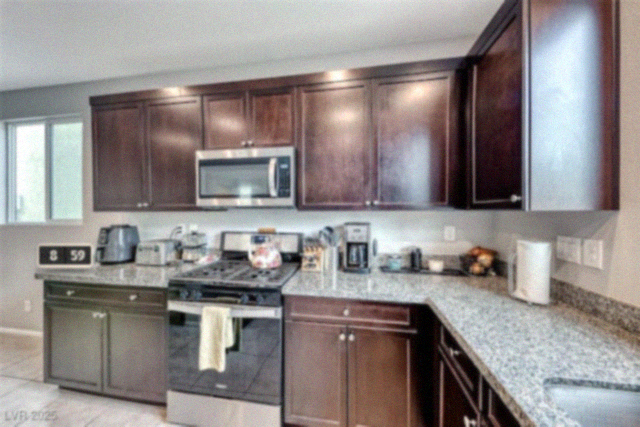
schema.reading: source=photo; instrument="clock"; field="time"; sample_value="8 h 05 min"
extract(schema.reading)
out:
8 h 59 min
